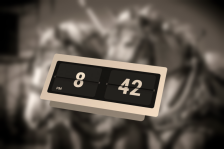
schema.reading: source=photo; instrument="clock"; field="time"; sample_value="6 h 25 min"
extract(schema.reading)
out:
8 h 42 min
